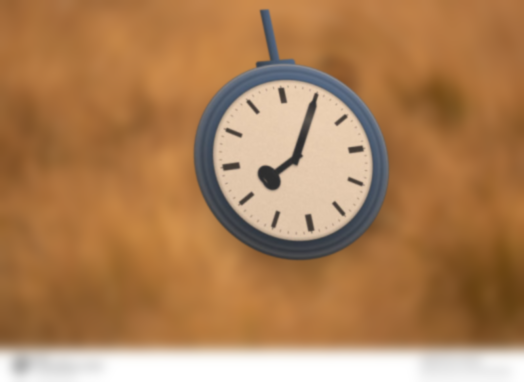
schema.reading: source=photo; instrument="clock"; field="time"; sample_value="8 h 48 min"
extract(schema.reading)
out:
8 h 05 min
